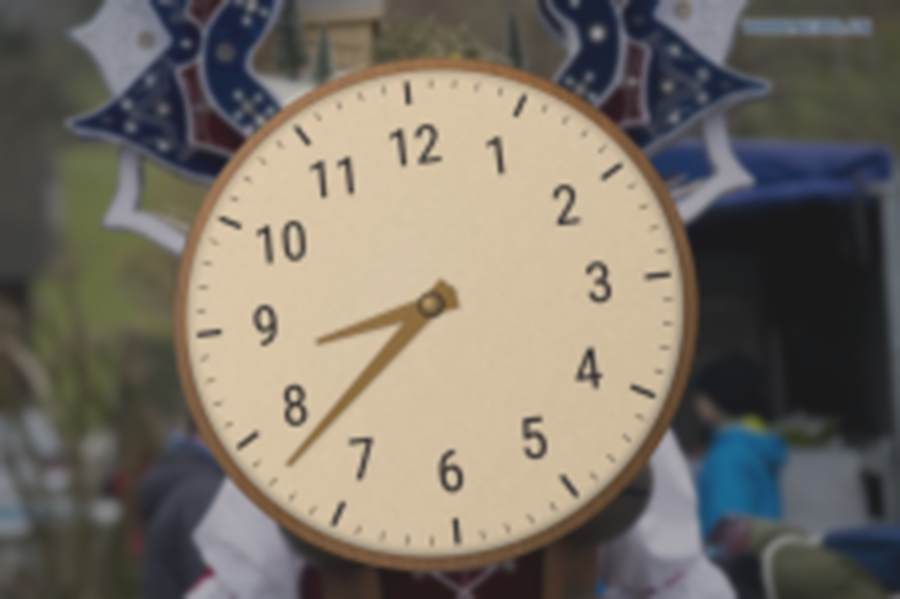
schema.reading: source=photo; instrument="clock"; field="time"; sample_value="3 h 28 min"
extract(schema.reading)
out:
8 h 38 min
